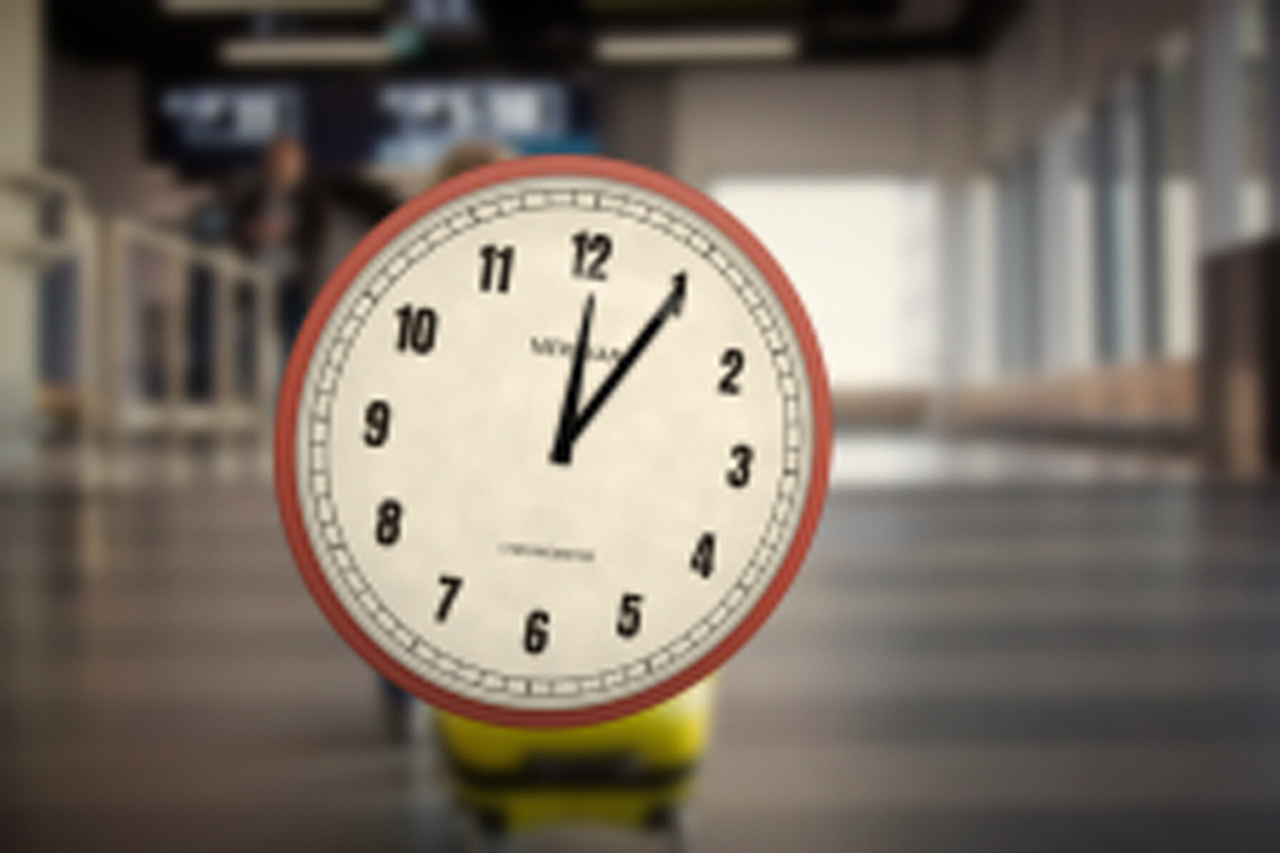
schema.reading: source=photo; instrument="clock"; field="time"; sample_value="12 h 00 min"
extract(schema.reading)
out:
12 h 05 min
